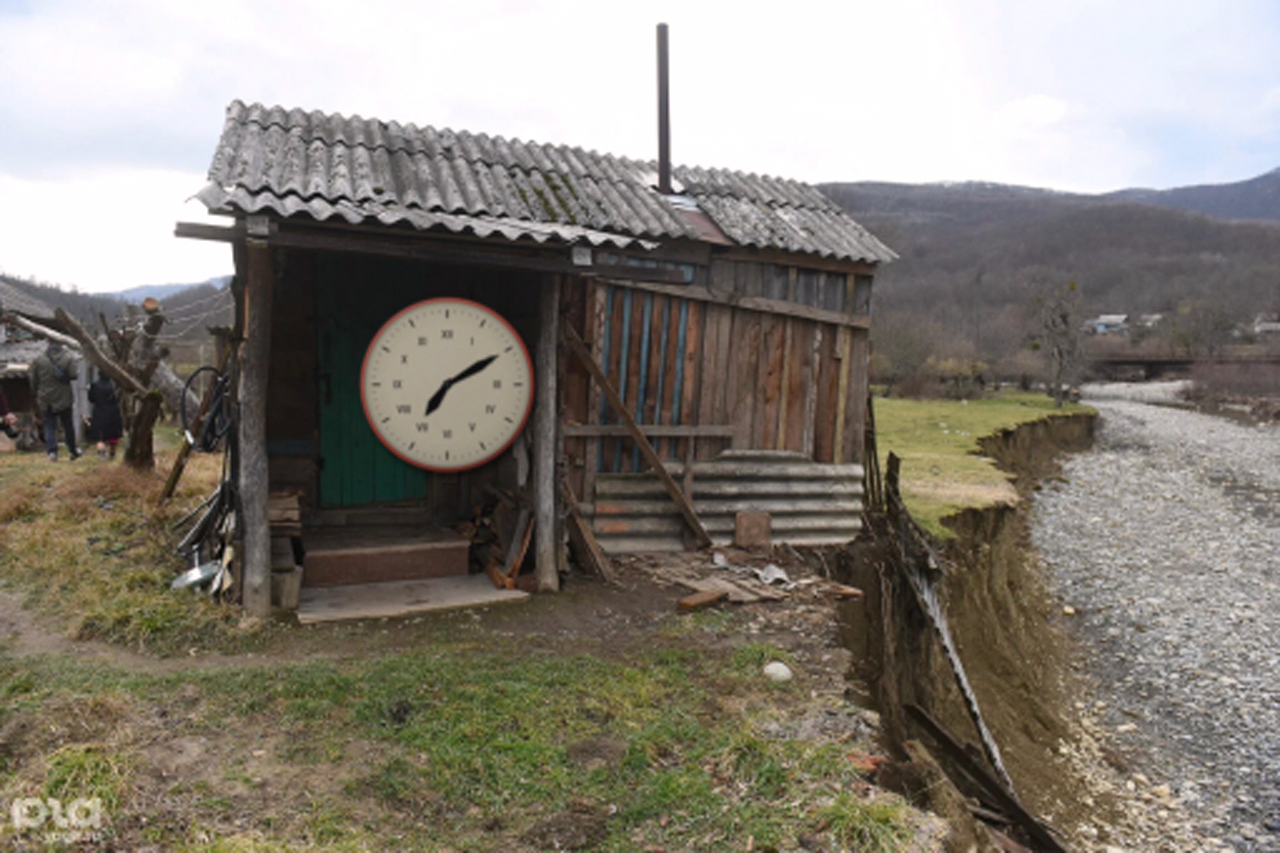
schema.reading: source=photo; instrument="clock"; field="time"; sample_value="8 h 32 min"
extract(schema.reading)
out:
7 h 10 min
